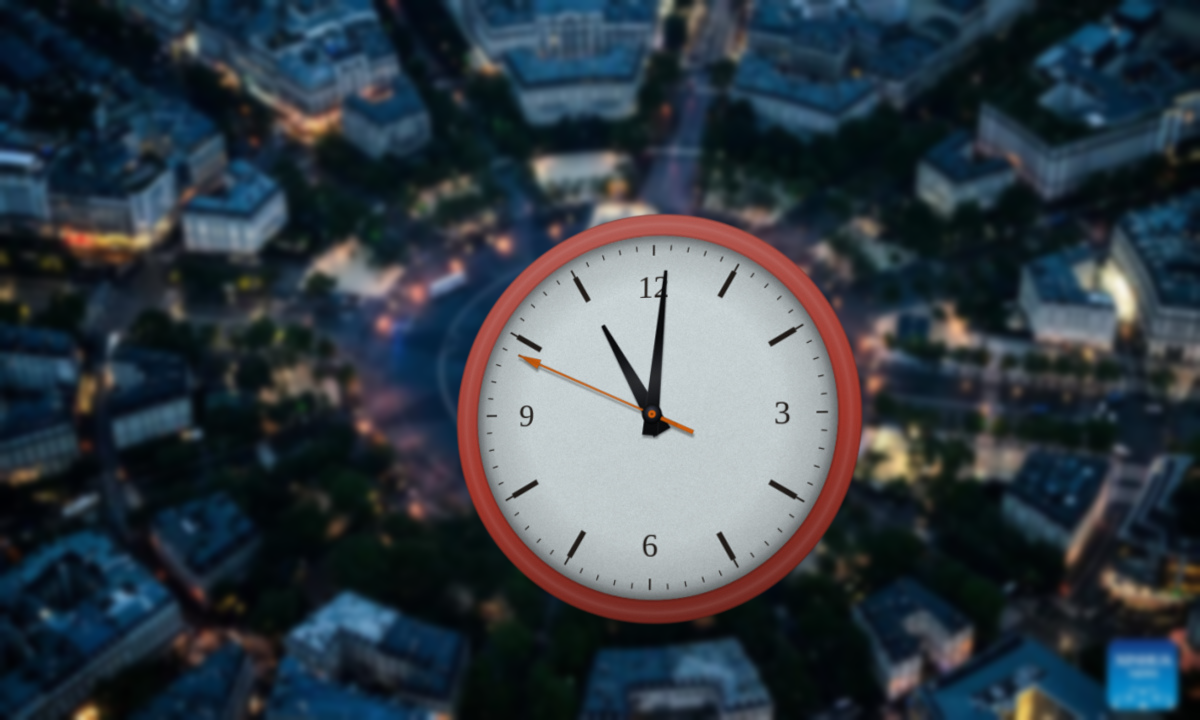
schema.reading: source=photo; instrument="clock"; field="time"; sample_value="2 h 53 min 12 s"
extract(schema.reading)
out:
11 h 00 min 49 s
